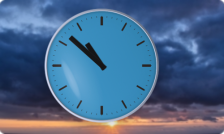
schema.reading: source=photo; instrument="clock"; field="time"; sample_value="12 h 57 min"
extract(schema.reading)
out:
10 h 52 min
